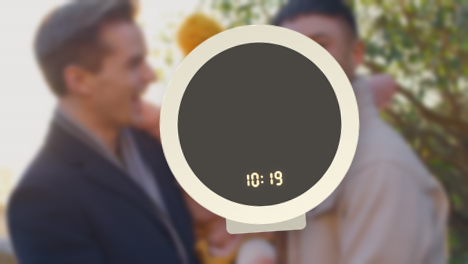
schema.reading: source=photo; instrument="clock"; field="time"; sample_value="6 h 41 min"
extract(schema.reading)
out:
10 h 19 min
